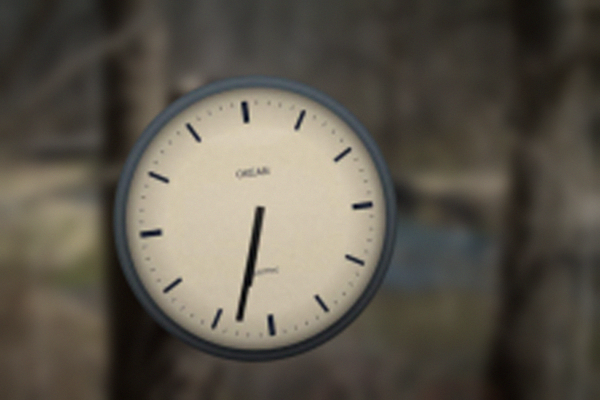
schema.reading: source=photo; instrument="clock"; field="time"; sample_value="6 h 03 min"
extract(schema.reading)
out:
6 h 33 min
